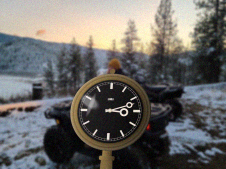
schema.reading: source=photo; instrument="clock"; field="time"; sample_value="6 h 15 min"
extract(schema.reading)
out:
3 h 12 min
